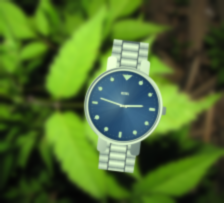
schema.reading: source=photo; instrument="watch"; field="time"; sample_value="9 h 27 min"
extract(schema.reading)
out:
2 h 47 min
